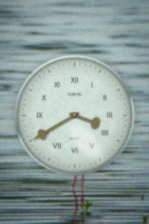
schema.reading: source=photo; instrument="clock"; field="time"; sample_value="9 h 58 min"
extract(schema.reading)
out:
3 h 40 min
